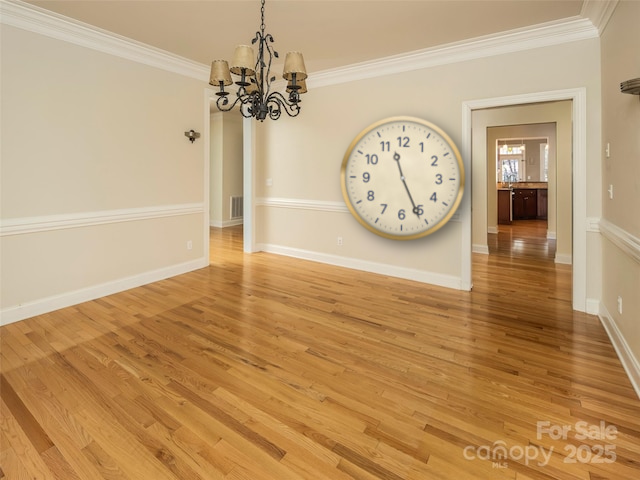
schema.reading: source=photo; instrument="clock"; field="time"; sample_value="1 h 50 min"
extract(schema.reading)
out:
11 h 26 min
